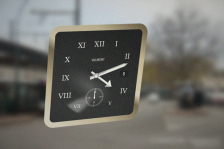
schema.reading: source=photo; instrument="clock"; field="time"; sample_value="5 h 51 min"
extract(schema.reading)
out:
4 h 12 min
